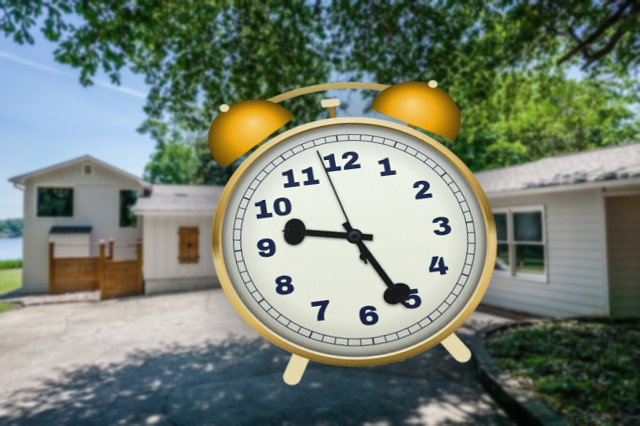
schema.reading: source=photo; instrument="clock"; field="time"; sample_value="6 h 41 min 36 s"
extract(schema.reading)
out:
9 h 25 min 58 s
